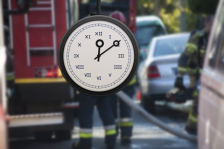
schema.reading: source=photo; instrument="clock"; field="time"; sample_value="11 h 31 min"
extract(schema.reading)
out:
12 h 09 min
